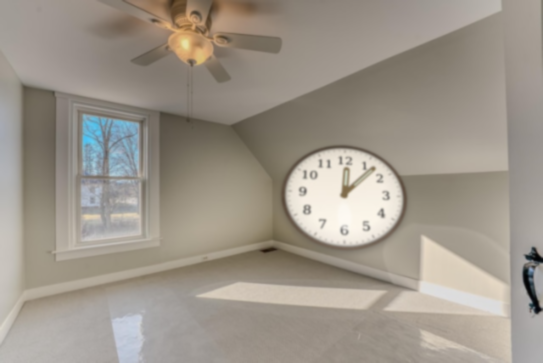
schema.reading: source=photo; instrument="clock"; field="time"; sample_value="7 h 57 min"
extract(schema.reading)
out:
12 h 07 min
